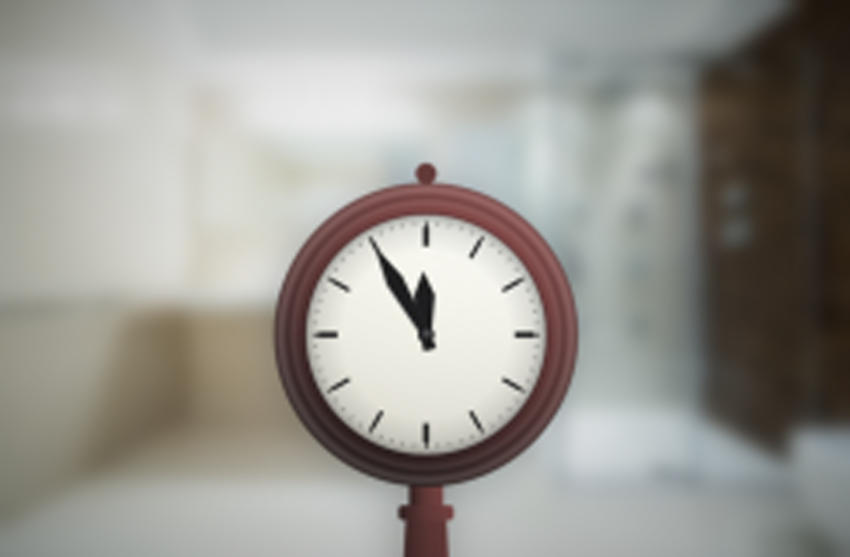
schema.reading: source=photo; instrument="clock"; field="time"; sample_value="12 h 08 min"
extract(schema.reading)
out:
11 h 55 min
